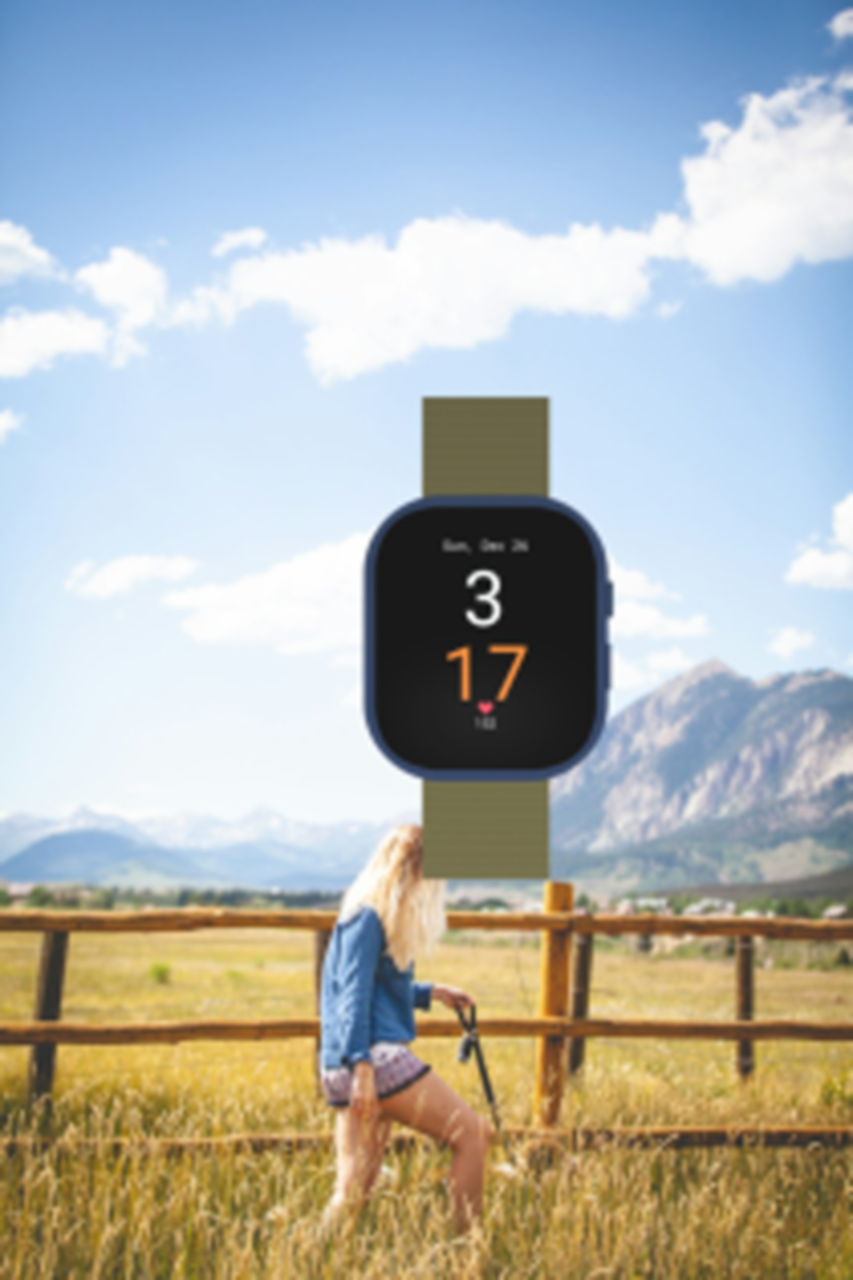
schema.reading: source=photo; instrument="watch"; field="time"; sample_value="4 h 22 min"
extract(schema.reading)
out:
3 h 17 min
